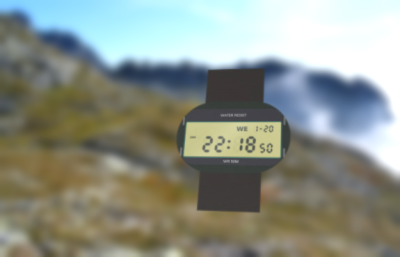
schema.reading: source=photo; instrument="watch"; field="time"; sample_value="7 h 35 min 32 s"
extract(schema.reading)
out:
22 h 18 min 50 s
